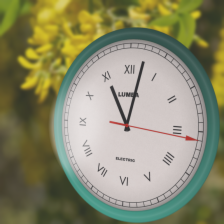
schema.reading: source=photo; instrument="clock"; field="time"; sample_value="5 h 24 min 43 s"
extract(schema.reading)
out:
11 h 02 min 16 s
